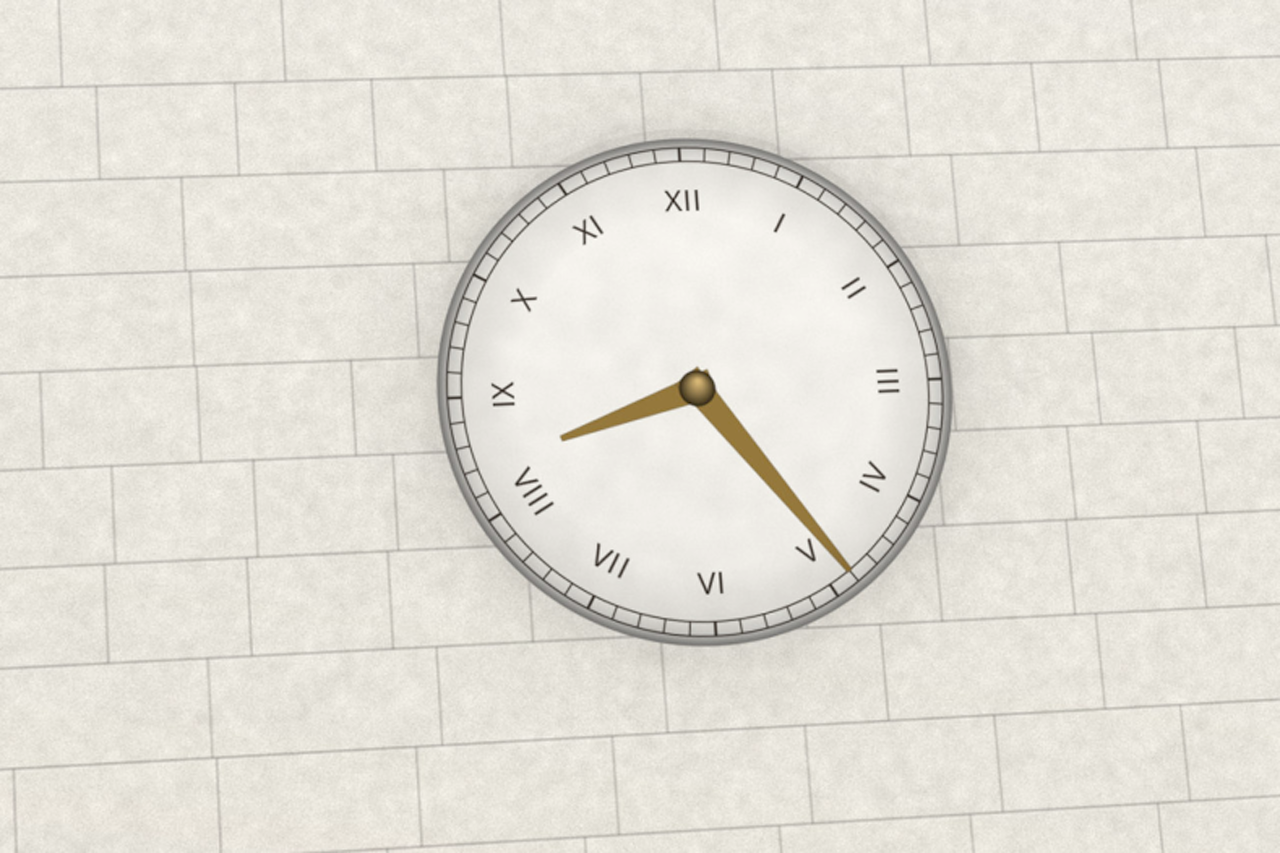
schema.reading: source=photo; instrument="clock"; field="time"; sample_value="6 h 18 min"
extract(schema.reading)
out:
8 h 24 min
